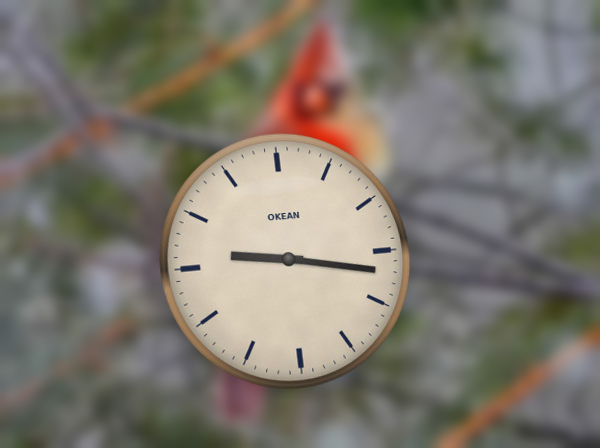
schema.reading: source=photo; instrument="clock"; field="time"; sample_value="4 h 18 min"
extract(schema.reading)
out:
9 h 17 min
